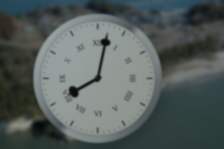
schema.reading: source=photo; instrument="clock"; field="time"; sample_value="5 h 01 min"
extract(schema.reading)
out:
8 h 02 min
